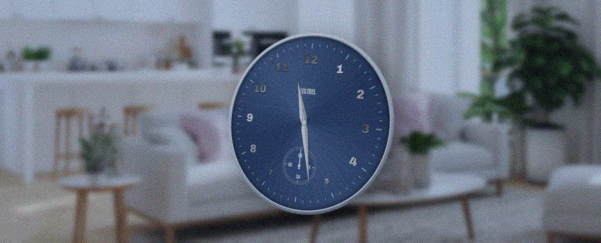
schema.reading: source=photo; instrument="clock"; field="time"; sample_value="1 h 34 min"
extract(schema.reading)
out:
11 h 28 min
